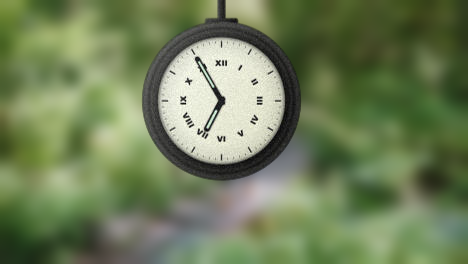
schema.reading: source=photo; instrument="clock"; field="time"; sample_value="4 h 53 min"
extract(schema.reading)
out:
6 h 55 min
